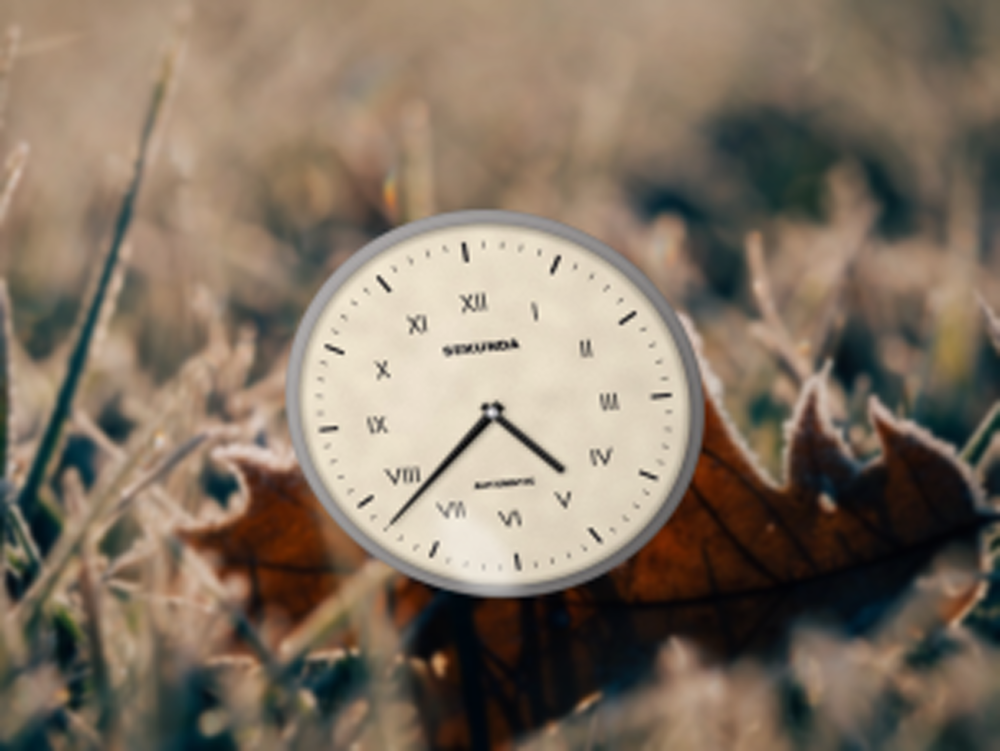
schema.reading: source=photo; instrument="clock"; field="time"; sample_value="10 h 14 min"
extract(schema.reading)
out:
4 h 38 min
